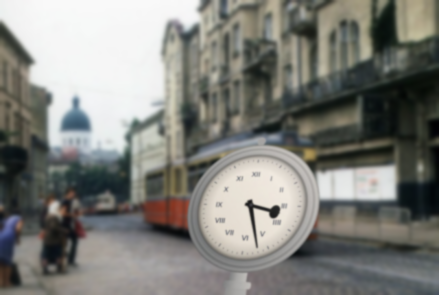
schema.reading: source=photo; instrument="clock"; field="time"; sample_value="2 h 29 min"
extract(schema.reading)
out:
3 h 27 min
